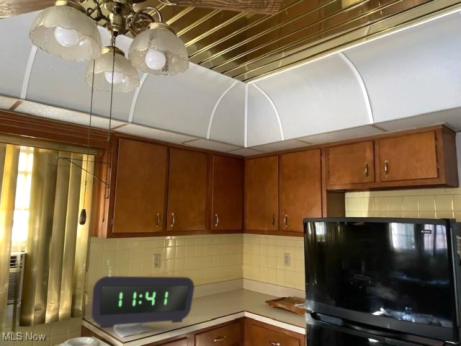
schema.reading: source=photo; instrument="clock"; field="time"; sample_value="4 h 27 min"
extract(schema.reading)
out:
11 h 41 min
